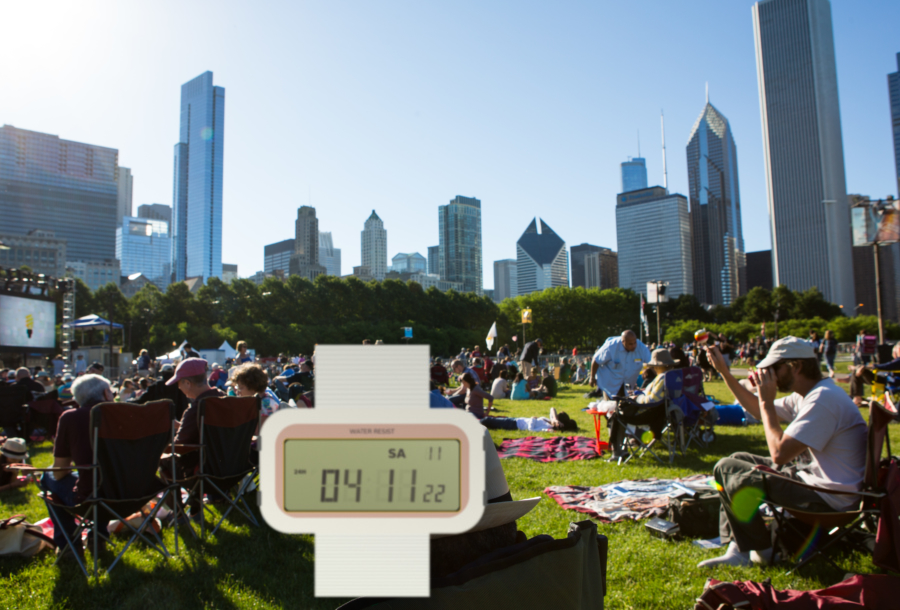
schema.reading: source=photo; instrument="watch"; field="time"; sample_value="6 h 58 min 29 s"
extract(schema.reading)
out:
4 h 11 min 22 s
